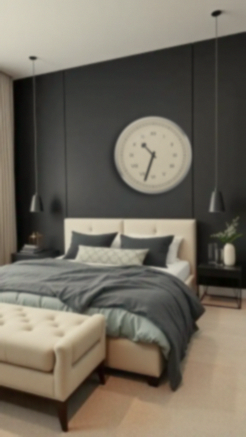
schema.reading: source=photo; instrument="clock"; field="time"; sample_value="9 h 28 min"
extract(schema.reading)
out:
10 h 33 min
